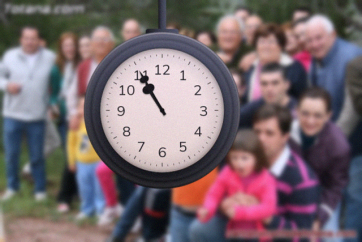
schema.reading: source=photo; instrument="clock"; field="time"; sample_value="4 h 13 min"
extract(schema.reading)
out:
10 h 55 min
